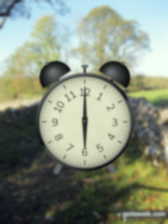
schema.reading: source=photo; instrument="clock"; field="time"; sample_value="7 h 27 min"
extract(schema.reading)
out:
6 h 00 min
